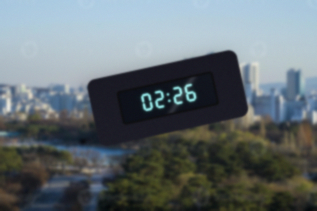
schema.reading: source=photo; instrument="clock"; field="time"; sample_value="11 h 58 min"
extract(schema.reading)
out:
2 h 26 min
